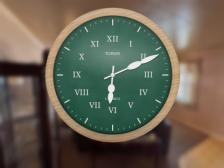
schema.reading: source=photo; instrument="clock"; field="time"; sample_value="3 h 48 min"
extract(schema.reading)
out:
6 h 11 min
